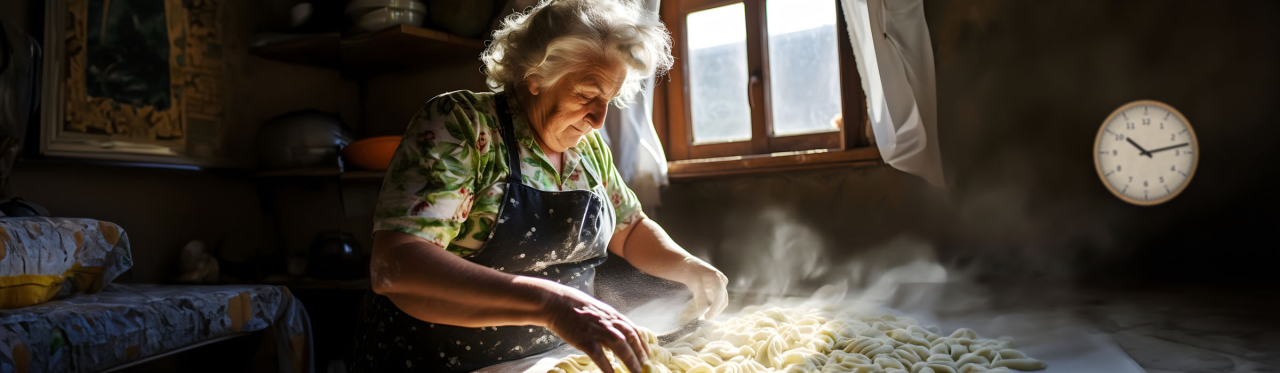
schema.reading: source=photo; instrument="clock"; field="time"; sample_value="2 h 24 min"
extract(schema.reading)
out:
10 h 13 min
